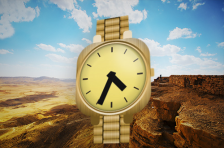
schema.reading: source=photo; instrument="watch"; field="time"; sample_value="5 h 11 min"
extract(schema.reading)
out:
4 h 34 min
